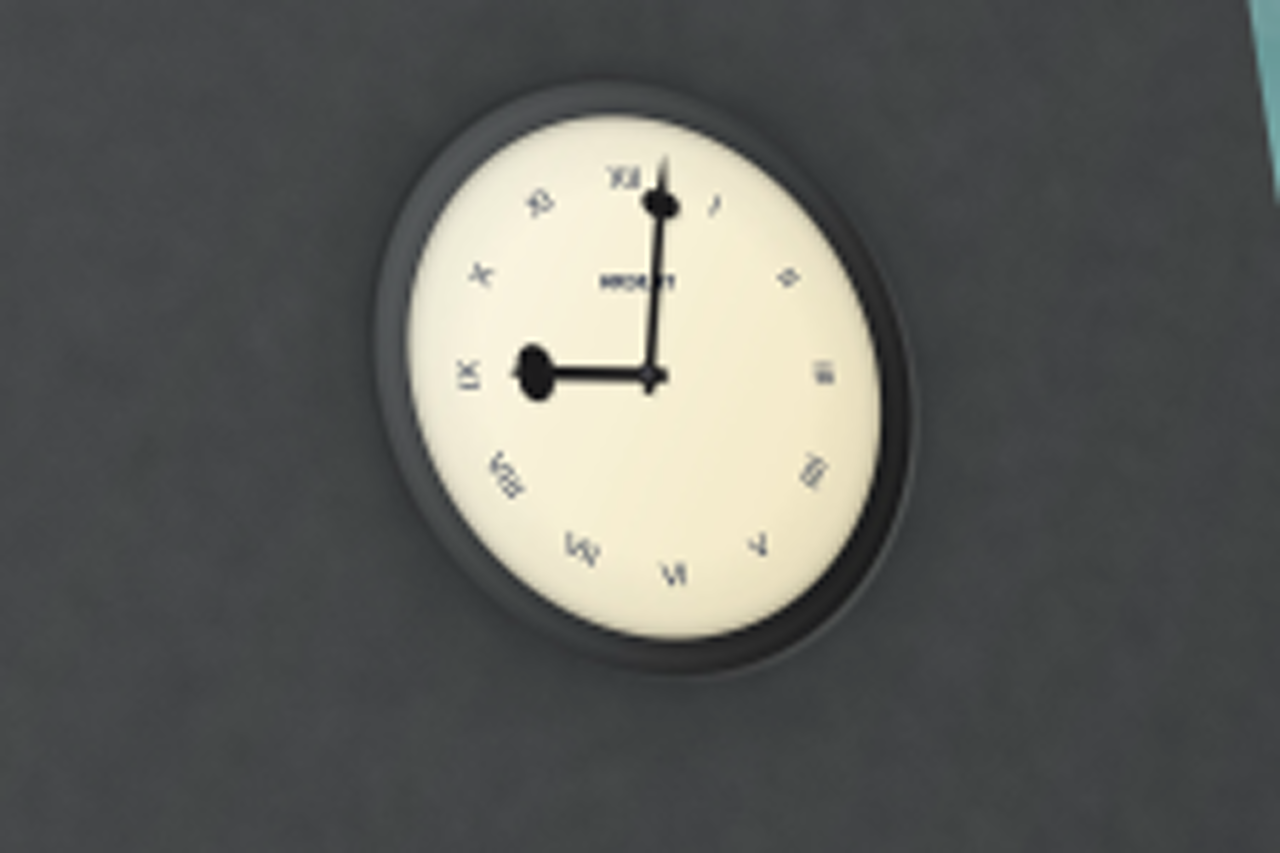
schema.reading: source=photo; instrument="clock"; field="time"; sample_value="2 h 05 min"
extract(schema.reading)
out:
9 h 02 min
